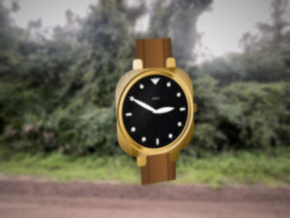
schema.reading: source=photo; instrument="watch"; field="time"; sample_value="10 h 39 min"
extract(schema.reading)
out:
2 h 50 min
